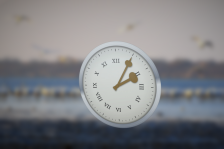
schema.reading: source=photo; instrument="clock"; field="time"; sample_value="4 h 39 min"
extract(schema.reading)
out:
2 h 05 min
